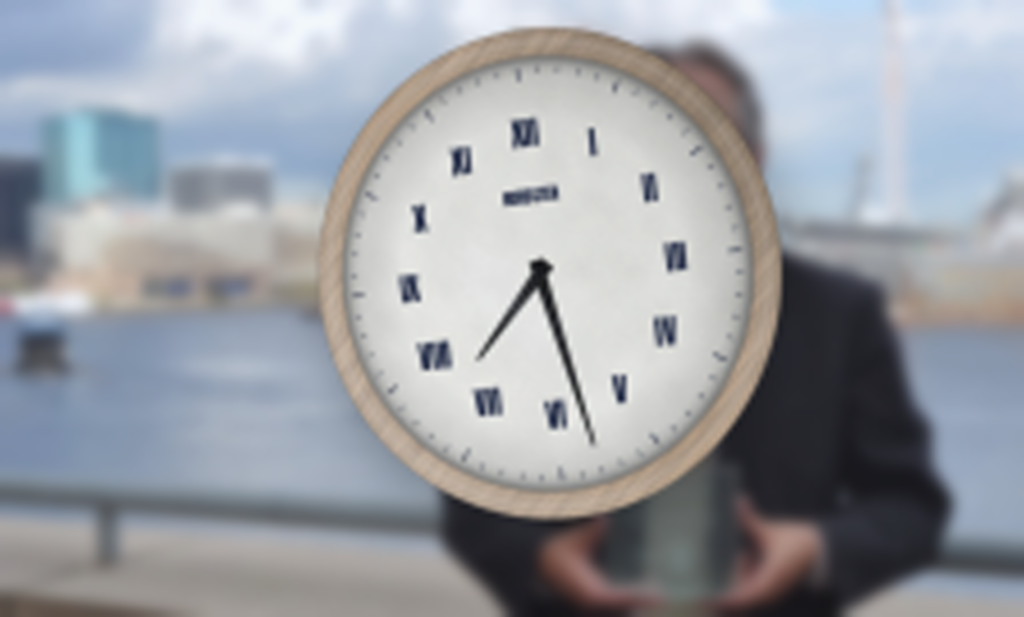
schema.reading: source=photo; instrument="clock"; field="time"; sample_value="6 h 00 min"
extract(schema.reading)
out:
7 h 28 min
